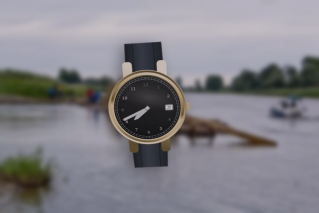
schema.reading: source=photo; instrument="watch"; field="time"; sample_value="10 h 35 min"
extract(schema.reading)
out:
7 h 41 min
